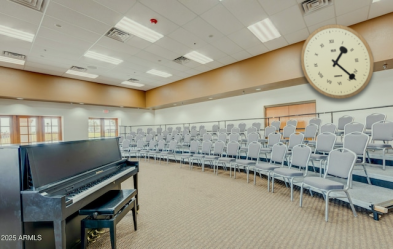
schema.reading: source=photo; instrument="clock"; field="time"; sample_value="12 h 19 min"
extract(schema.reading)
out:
1 h 23 min
